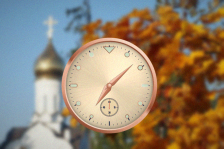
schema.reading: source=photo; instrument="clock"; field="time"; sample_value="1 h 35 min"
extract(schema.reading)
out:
7 h 08 min
